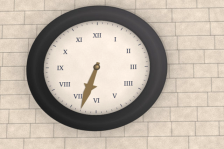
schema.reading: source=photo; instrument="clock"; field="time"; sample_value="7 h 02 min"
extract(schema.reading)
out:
6 h 33 min
